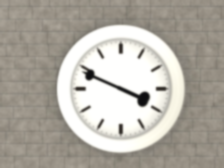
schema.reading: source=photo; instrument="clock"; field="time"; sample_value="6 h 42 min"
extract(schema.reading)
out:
3 h 49 min
